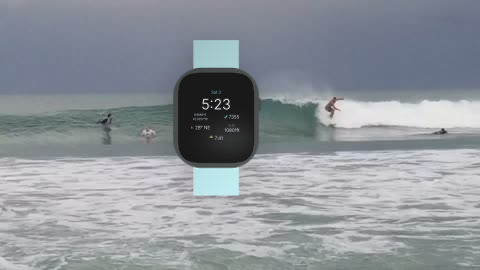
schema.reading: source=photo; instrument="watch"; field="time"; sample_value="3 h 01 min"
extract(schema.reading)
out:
5 h 23 min
